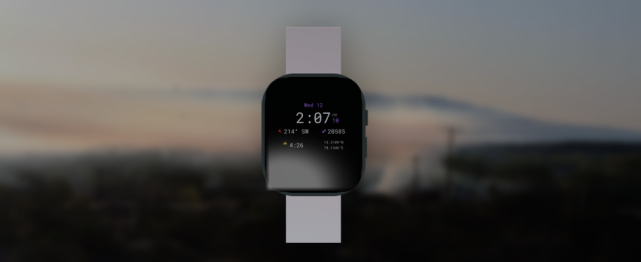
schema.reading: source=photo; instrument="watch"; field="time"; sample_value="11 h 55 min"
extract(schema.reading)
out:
2 h 07 min
